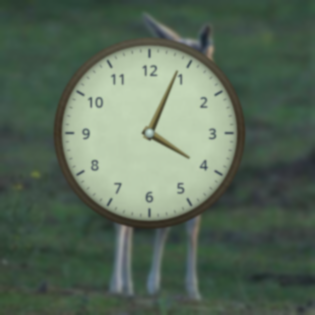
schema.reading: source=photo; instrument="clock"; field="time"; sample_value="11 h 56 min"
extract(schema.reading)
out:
4 h 04 min
